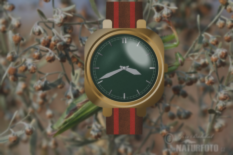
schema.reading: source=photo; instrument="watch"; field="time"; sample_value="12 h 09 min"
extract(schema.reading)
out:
3 h 41 min
